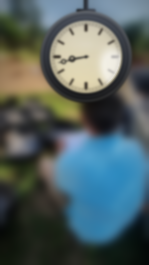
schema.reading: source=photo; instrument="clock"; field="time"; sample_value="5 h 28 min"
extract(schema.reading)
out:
8 h 43 min
